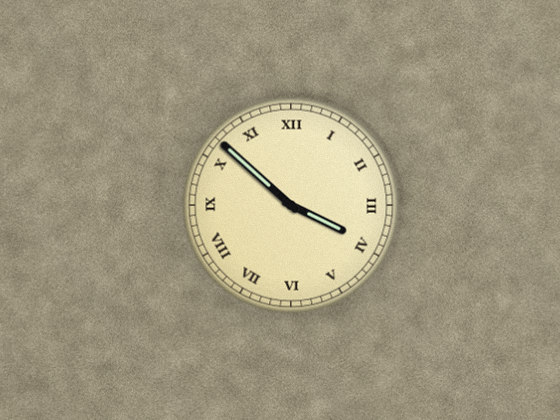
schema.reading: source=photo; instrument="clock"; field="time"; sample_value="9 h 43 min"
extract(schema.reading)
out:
3 h 52 min
